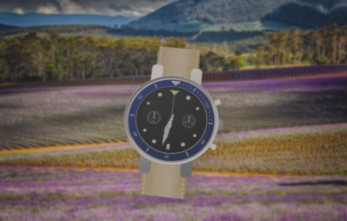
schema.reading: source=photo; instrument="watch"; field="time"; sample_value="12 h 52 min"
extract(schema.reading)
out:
6 h 32 min
